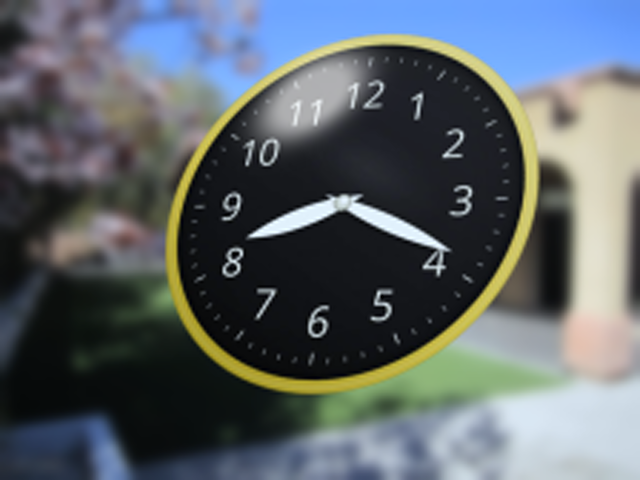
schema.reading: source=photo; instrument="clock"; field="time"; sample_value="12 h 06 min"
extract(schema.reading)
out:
8 h 19 min
